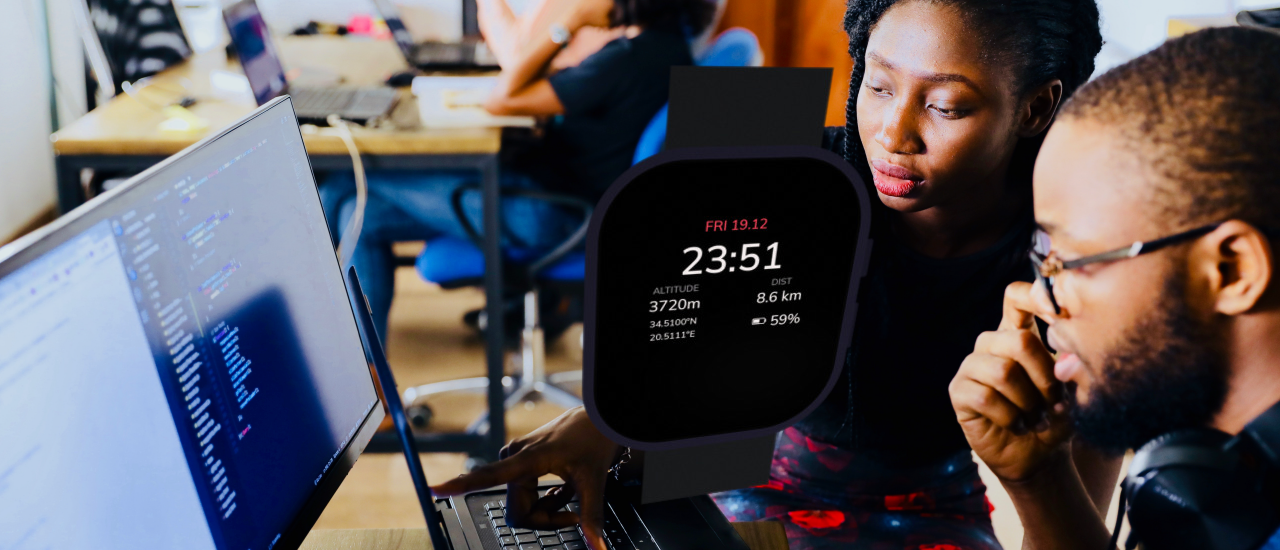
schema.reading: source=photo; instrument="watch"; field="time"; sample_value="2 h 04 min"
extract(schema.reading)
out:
23 h 51 min
